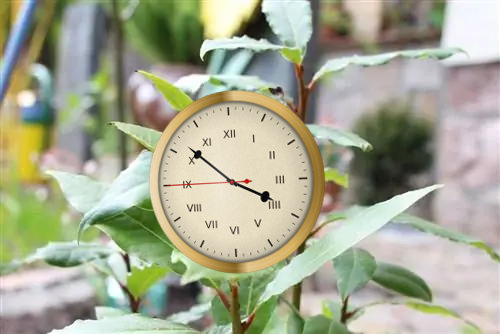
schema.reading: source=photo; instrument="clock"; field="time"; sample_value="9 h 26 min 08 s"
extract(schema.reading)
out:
3 h 51 min 45 s
